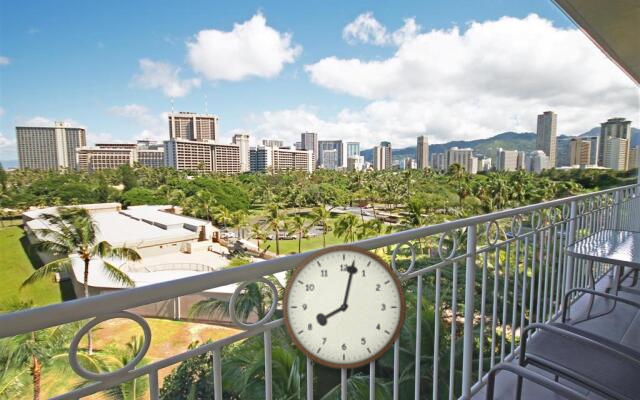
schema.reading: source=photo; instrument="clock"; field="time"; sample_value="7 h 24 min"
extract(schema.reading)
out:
8 h 02 min
